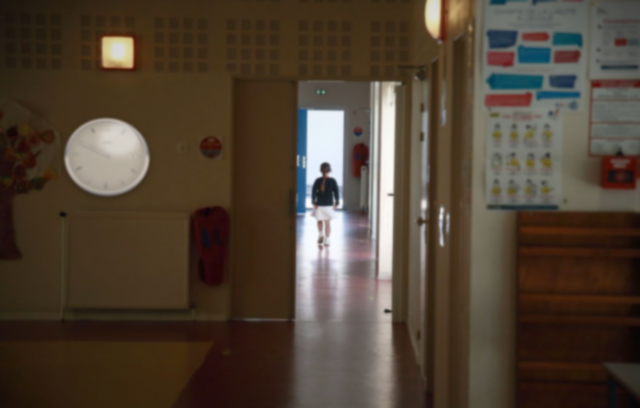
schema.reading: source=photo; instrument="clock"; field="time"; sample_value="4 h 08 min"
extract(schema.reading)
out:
9 h 49 min
